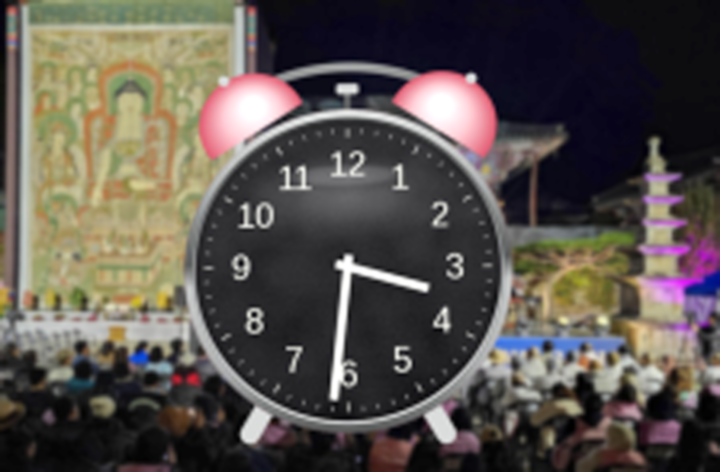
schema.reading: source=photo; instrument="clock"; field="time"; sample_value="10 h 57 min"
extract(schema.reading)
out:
3 h 31 min
